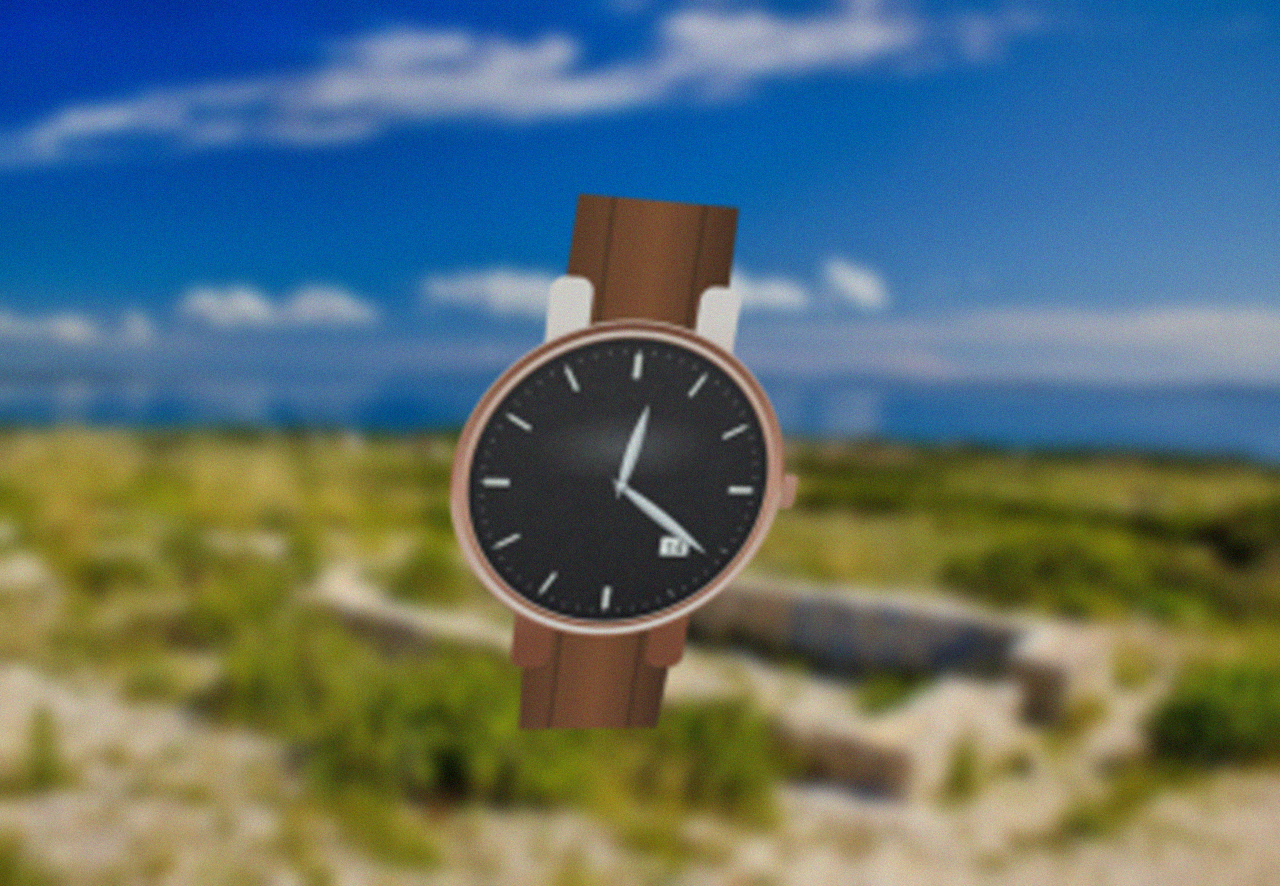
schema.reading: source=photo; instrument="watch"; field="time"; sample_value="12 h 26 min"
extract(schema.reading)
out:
12 h 21 min
